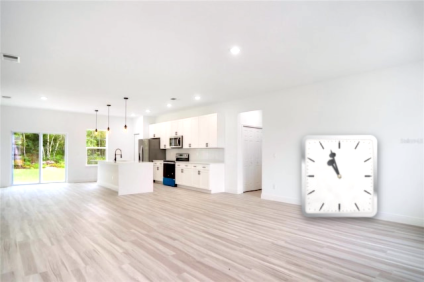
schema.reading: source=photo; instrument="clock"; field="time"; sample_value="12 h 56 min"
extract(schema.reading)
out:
10 h 57 min
